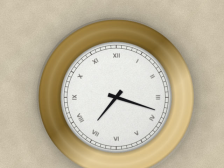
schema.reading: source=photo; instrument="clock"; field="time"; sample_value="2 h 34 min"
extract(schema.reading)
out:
7 h 18 min
